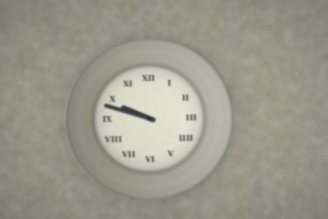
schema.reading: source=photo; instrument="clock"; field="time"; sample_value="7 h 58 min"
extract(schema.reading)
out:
9 h 48 min
